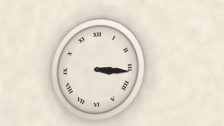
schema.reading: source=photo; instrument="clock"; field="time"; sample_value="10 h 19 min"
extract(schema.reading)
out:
3 h 16 min
